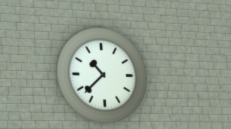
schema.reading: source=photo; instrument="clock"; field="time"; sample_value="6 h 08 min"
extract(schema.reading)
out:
10 h 38 min
